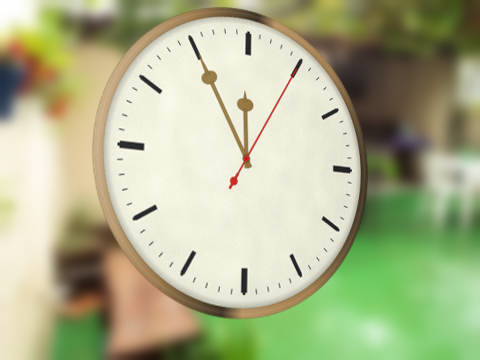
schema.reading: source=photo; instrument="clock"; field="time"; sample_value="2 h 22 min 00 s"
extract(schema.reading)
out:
11 h 55 min 05 s
